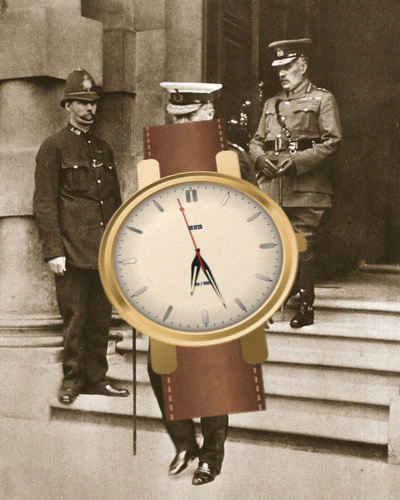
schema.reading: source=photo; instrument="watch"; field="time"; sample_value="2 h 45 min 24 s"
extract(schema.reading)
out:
6 h 26 min 58 s
